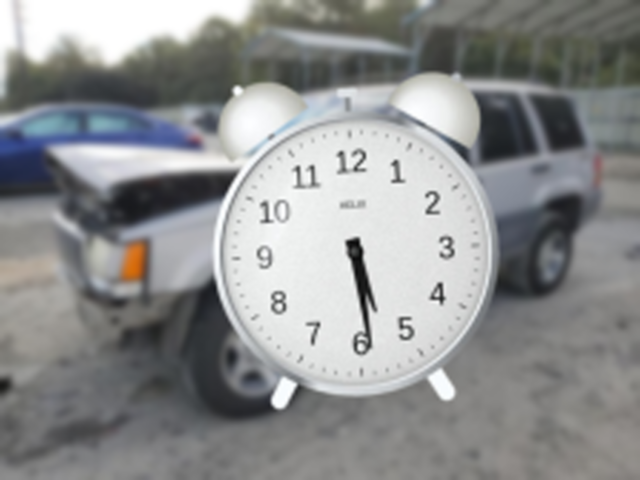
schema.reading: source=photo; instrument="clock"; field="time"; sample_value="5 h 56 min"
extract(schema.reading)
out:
5 h 29 min
